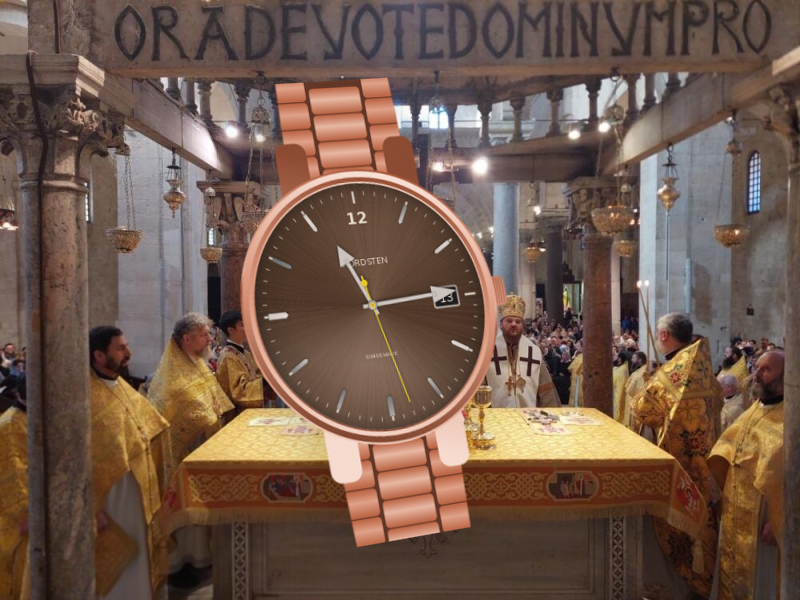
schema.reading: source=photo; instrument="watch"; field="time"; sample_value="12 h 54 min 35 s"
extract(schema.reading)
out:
11 h 14 min 28 s
